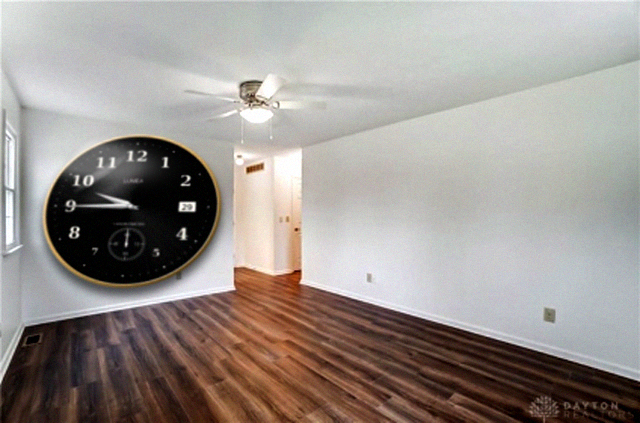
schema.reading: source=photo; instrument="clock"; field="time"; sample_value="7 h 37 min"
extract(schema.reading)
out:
9 h 45 min
